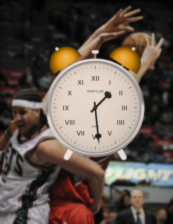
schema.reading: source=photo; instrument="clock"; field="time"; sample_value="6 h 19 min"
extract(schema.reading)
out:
1 h 29 min
